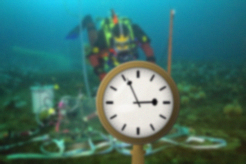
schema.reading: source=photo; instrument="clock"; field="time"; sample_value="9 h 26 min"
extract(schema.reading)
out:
2 h 56 min
